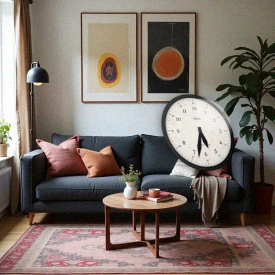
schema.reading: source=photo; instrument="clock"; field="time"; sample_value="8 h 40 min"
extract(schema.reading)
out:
5 h 33 min
